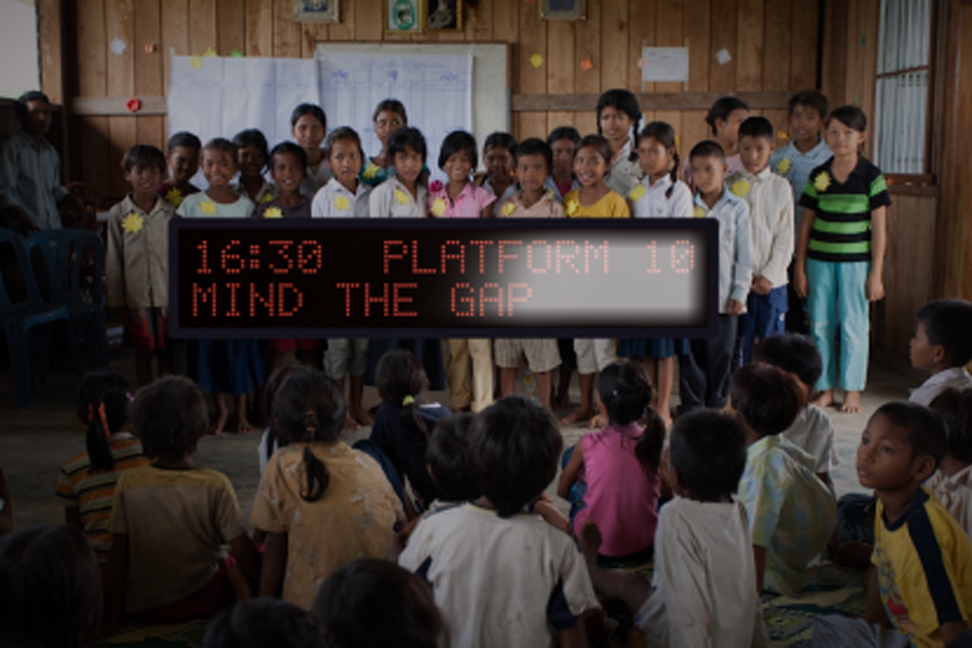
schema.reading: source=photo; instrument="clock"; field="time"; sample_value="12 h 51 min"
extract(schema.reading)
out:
16 h 30 min
